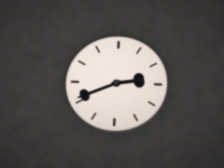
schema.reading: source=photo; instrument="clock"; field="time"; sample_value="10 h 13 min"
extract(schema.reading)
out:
2 h 41 min
